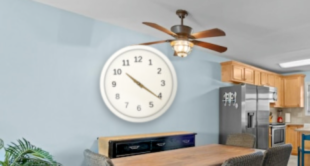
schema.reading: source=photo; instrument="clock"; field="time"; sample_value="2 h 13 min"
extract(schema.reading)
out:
10 h 21 min
